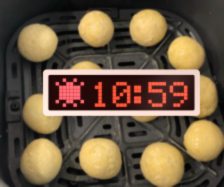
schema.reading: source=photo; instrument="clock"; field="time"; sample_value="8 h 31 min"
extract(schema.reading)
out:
10 h 59 min
